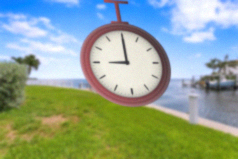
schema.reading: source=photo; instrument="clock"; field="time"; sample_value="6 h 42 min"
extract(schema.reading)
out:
9 h 00 min
